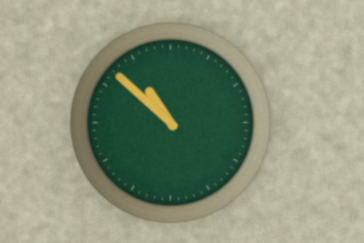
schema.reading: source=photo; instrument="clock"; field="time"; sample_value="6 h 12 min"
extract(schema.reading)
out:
10 h 52 min
